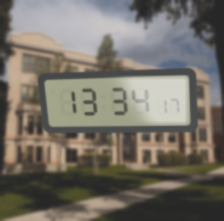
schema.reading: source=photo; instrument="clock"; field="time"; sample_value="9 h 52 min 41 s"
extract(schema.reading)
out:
13 h 34 min 17 s
